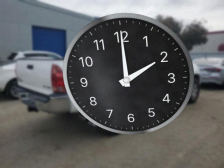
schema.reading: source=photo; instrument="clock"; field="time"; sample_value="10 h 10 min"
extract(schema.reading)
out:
2 h 00 min
